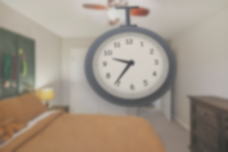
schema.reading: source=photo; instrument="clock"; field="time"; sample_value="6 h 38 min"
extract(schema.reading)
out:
9 h 36 min
